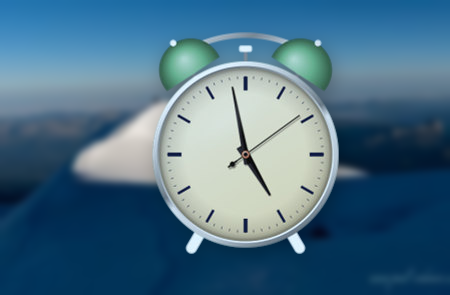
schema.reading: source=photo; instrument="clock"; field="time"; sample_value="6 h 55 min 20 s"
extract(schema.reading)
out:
4 h 58 min 09 s
